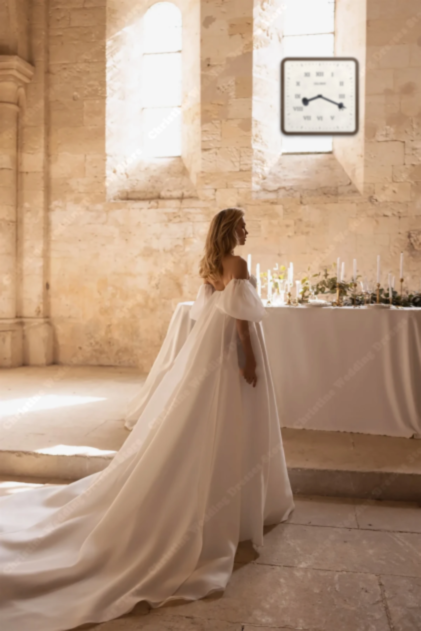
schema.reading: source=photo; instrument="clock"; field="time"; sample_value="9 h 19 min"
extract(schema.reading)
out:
8 h 19 min
